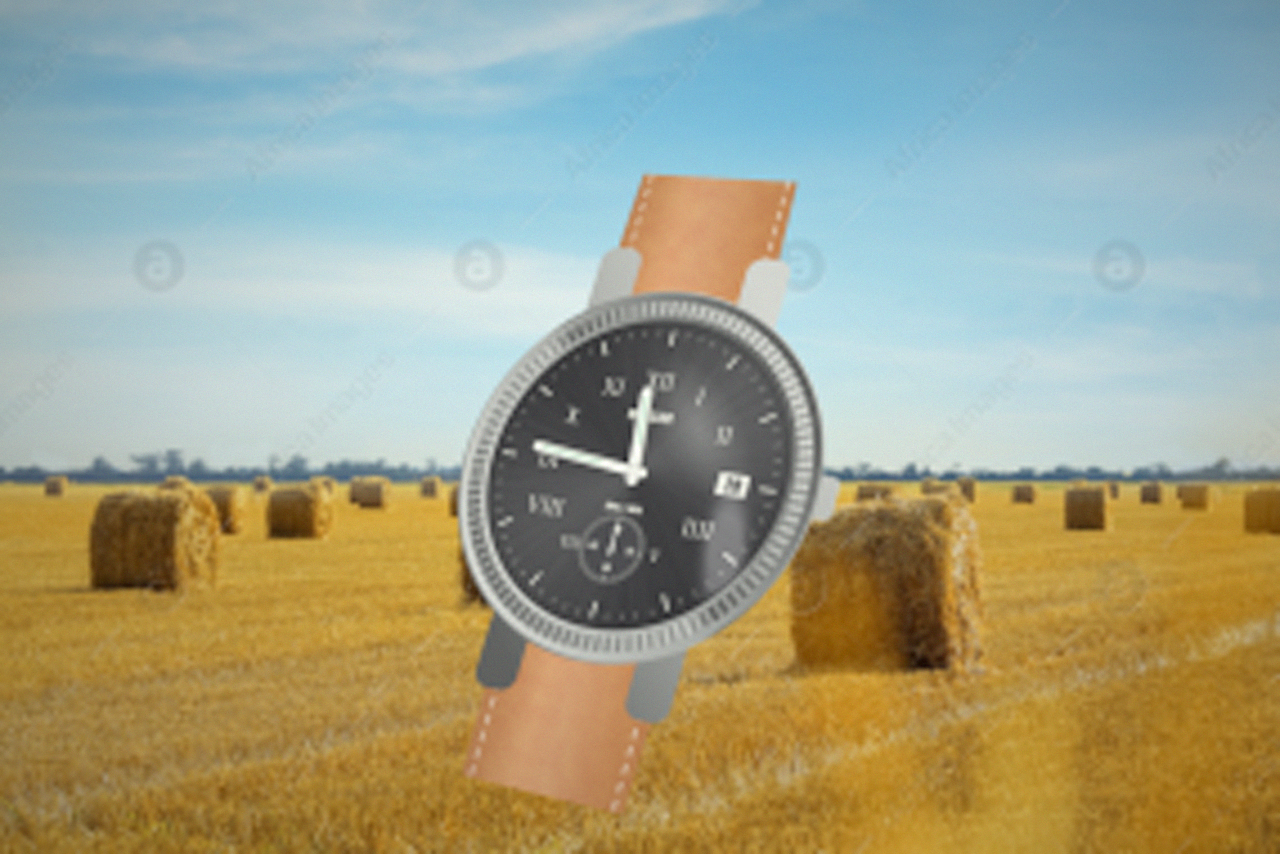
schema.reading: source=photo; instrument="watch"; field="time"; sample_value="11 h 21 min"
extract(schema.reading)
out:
11 h 46 min
